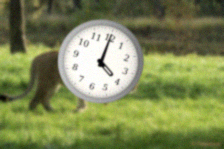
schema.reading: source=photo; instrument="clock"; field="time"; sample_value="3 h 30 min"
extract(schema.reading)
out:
4 h 00 min
